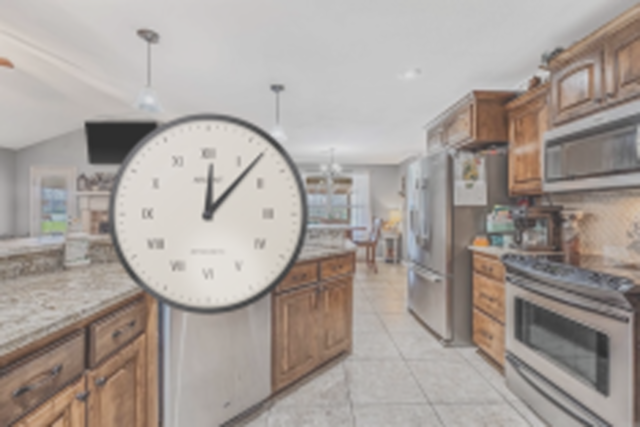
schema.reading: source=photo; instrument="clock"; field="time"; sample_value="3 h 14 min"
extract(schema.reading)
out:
12 h 07 min
